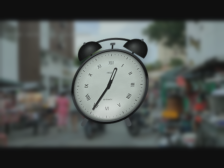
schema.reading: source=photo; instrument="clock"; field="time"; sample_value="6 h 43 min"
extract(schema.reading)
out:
12 h 35 min
